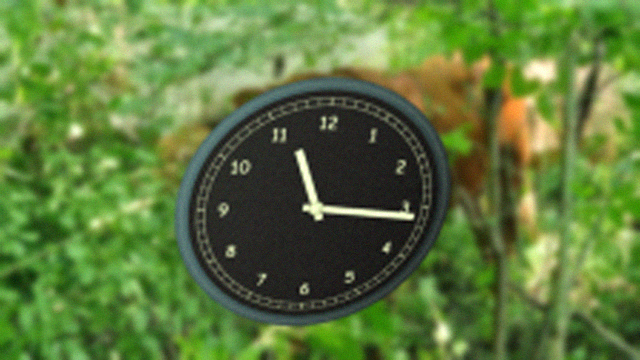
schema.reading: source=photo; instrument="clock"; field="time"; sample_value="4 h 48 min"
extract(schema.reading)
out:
11 h 16 min
